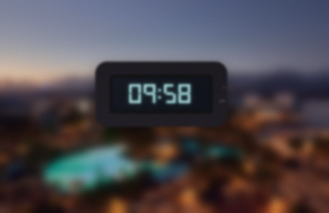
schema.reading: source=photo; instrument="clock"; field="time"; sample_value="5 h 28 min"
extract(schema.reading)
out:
9 h 58 min
